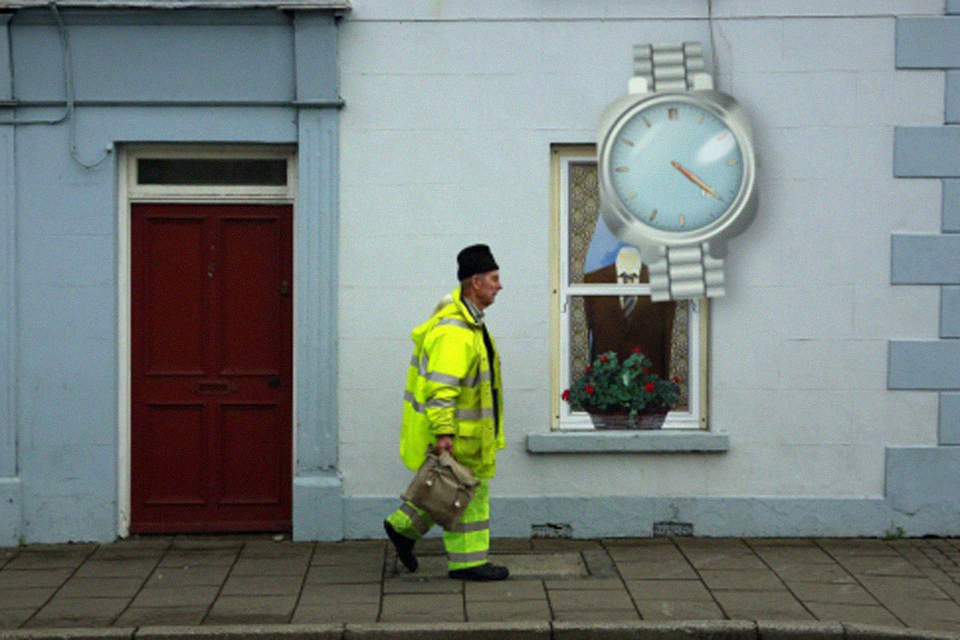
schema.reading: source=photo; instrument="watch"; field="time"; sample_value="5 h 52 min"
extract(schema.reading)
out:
4 h 22 min
